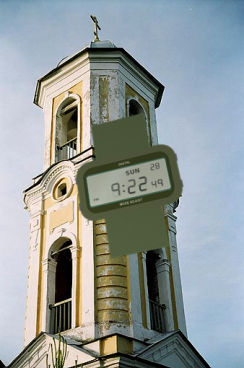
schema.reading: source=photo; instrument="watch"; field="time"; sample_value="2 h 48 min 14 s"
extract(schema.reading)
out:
9 h 22 min 49 s
